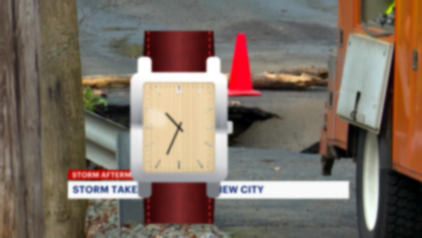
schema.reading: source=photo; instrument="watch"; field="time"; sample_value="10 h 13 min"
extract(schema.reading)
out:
10 h 34 min
